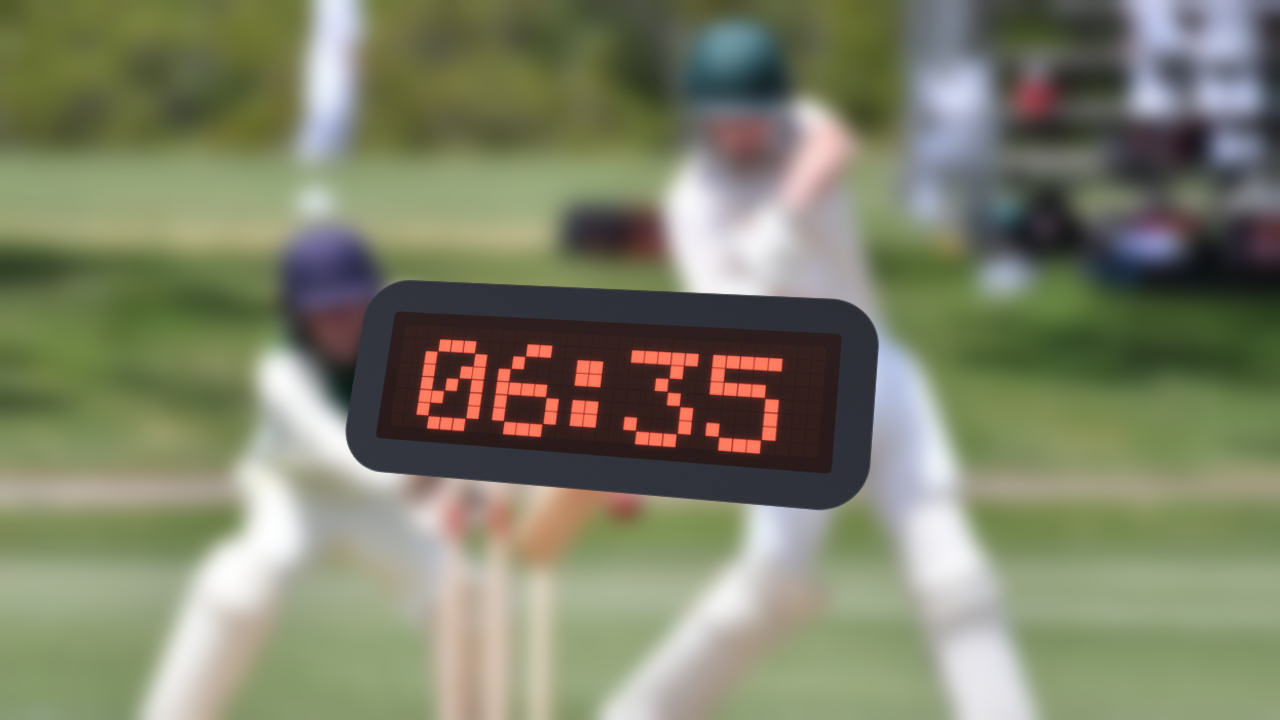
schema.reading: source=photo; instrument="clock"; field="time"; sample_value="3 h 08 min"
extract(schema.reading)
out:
6 h 35 min
